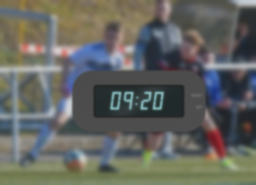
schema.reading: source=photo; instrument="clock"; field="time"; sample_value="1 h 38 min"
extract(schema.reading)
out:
9 h 20 min
